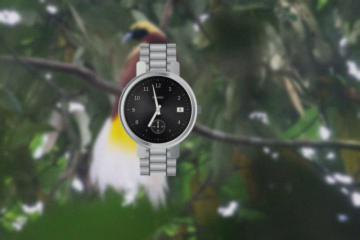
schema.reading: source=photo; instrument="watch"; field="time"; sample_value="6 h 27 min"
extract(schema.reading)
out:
6 h 58 min
